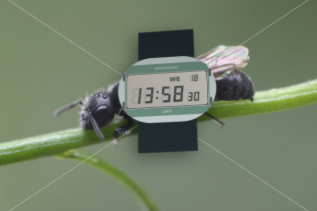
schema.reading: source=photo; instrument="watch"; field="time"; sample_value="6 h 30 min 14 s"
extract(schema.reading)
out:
13 h 58 min 30 s
